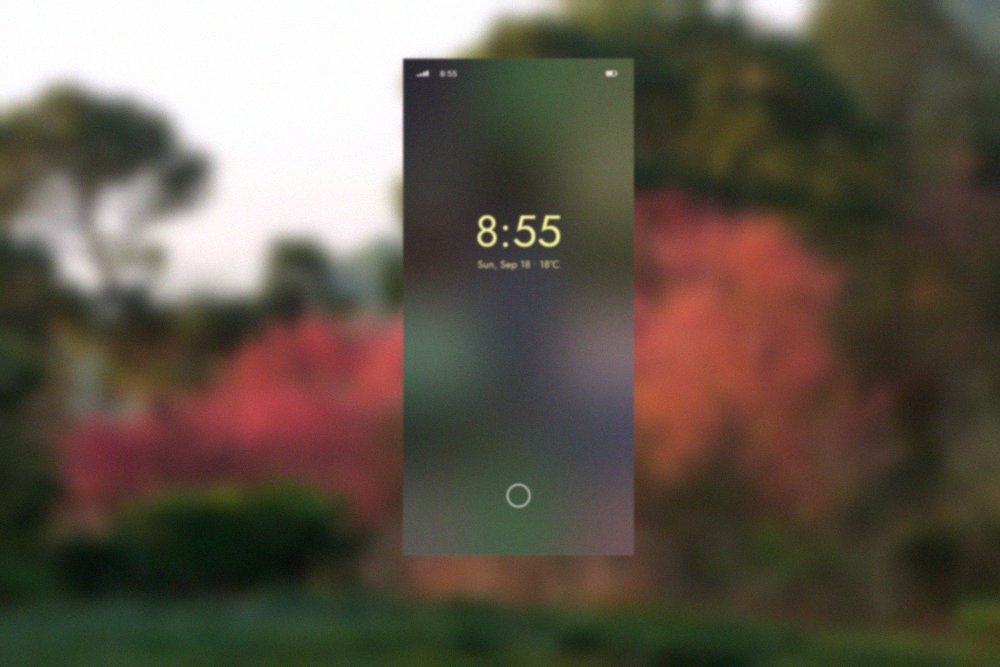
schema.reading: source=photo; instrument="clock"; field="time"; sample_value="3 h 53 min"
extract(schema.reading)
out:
8 h 55 min
